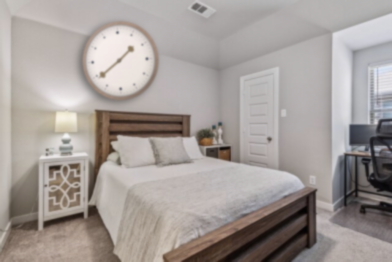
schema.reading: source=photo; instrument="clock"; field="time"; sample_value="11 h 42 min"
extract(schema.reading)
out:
1 h 39 min
